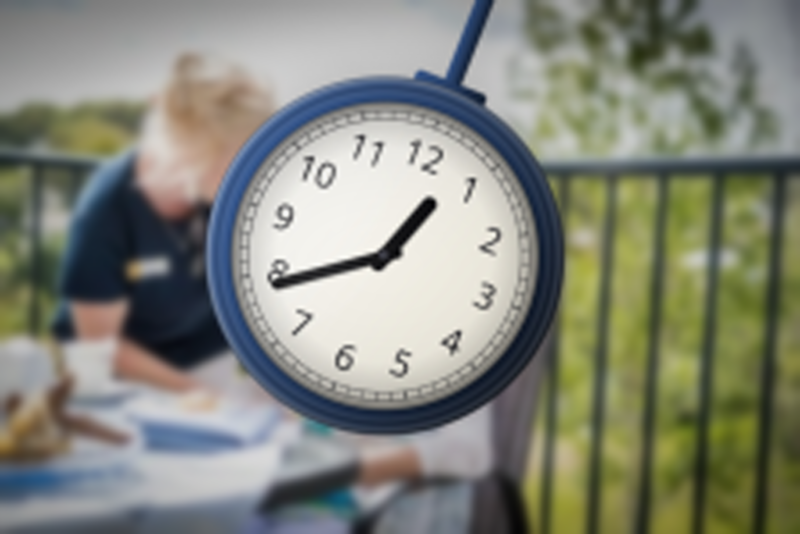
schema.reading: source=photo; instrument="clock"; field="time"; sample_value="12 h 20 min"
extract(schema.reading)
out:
12 h 39 min
